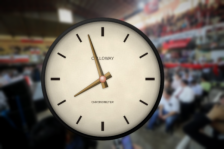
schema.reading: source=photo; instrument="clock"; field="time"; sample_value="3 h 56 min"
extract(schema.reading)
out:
7 h 57 min
